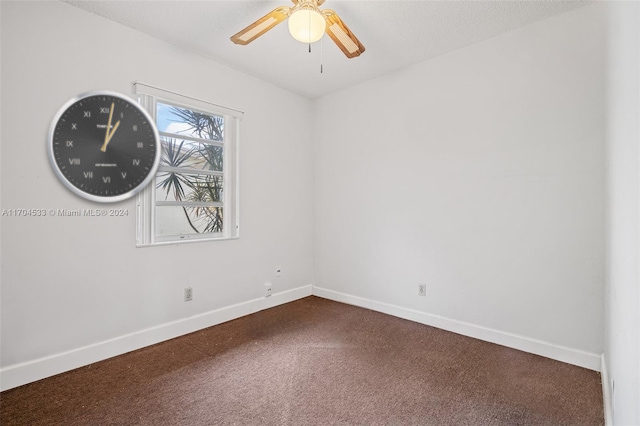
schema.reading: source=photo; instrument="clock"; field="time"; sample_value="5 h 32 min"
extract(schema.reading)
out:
1 h 02 min
